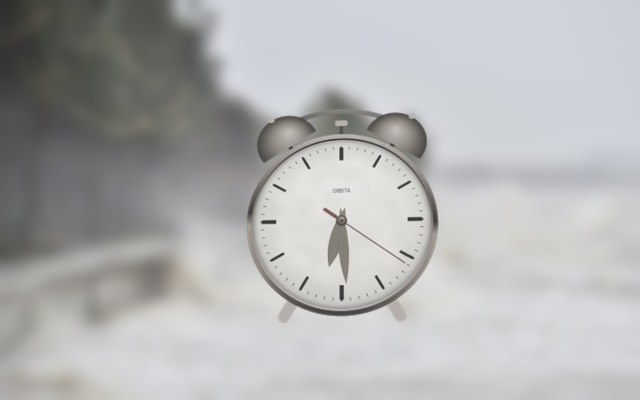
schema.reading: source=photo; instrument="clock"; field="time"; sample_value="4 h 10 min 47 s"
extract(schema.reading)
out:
6 h 29 min 21 s
